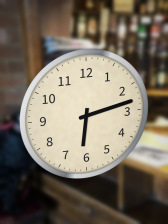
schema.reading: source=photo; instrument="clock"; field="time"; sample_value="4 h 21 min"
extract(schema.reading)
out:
6 h 13 min
